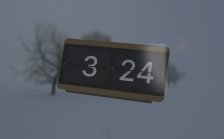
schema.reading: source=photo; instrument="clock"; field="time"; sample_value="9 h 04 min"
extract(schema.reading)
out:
3 h 24 min
